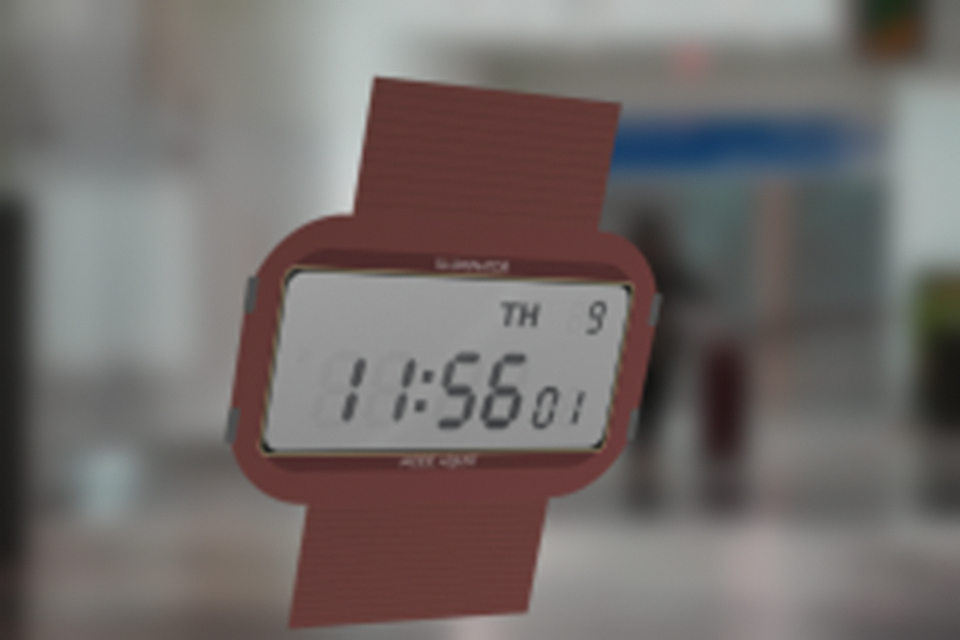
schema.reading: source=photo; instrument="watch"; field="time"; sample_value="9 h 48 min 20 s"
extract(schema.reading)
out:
11 h 56 min 01 s
